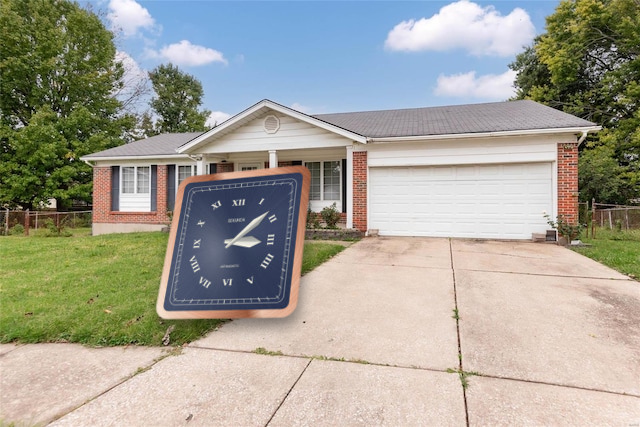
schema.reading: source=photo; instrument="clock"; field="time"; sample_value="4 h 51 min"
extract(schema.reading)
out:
3 h 08 min
